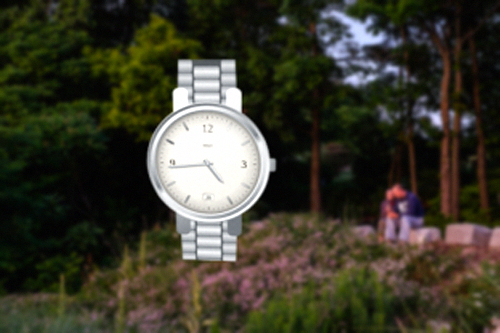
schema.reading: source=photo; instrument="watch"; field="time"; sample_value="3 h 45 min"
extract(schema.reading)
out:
4 h 44 min
